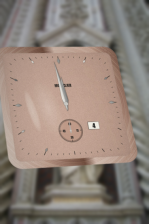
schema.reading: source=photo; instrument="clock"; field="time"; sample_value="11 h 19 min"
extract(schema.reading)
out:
11 h 59 min
